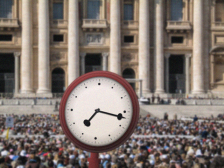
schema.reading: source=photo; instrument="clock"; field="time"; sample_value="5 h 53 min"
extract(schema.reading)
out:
7 h 17 min
